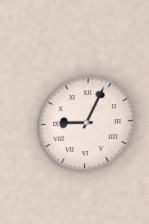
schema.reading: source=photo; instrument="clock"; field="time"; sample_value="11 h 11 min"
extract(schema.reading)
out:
9 h 04 min
